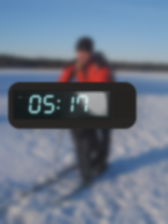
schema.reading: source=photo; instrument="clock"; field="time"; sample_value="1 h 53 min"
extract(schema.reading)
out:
5 h 17 min
